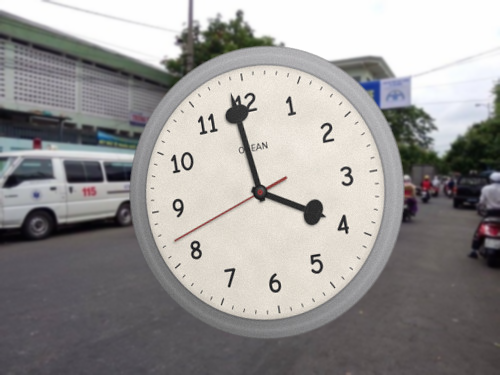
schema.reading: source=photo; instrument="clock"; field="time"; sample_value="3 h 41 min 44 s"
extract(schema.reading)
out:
3 h 58 min 42 s
